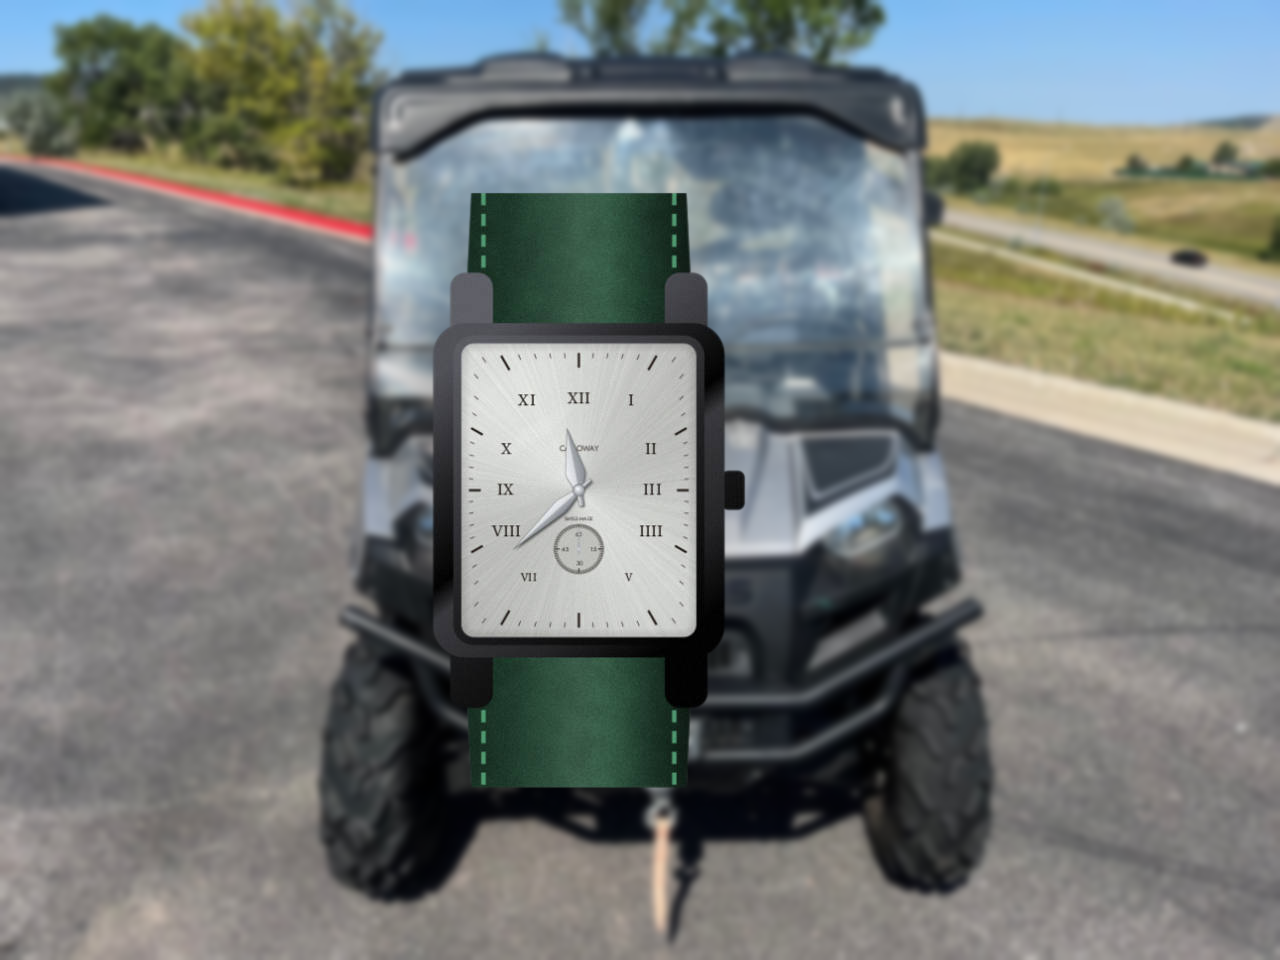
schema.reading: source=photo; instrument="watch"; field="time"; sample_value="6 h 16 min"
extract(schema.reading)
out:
11 h 38 min
